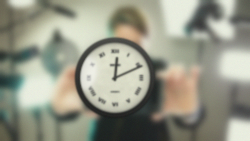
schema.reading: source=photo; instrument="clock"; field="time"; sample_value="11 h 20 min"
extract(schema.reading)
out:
12 h 11 min
